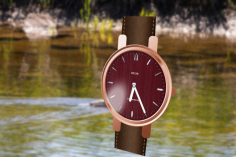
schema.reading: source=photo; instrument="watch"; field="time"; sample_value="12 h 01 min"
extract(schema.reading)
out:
6 h 25 min
